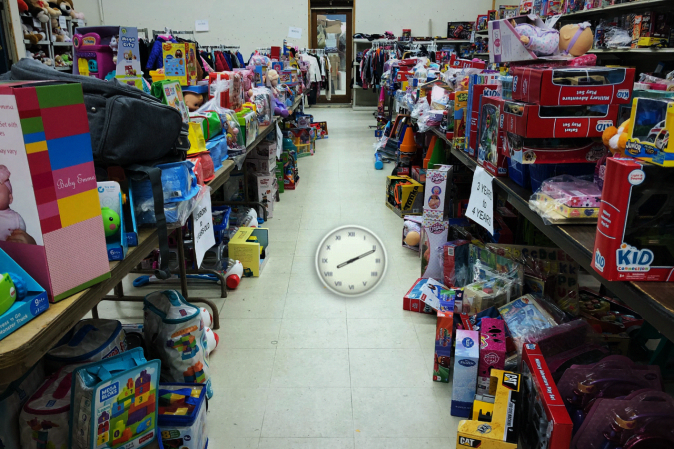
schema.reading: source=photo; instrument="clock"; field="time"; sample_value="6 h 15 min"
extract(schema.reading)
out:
8 h 11 min
